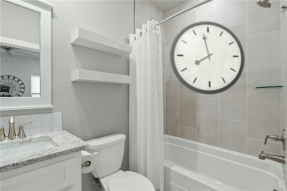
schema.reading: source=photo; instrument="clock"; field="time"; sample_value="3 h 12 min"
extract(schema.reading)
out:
7 h 58 min
